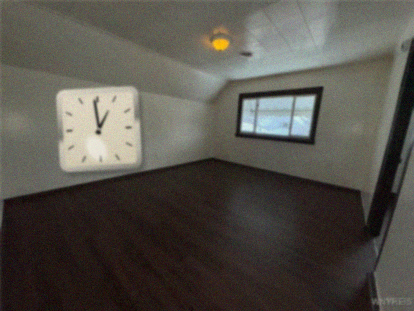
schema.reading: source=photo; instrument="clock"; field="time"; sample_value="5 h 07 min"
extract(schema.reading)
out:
12 h 59 min
